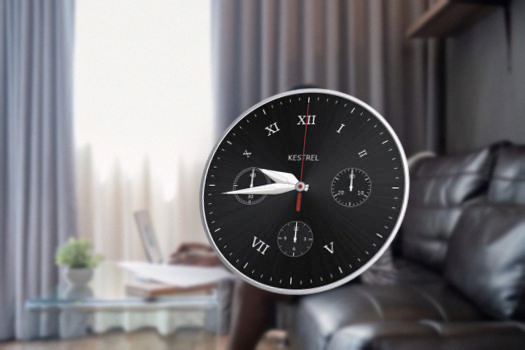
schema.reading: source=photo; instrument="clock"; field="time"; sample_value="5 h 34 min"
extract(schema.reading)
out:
9 h 44 min
